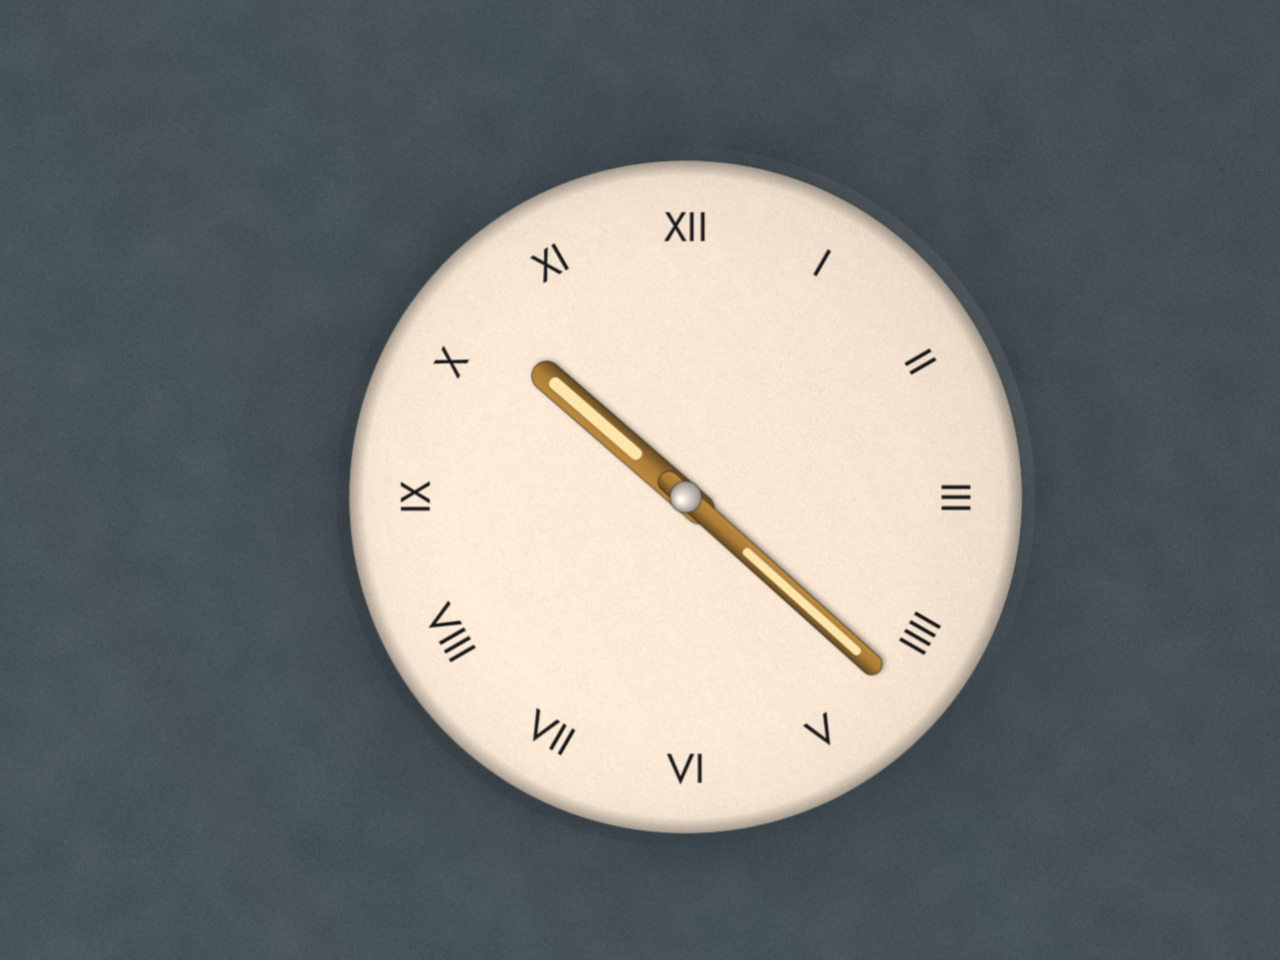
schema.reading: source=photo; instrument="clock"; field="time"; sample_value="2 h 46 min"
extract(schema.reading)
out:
10 h 22 min
